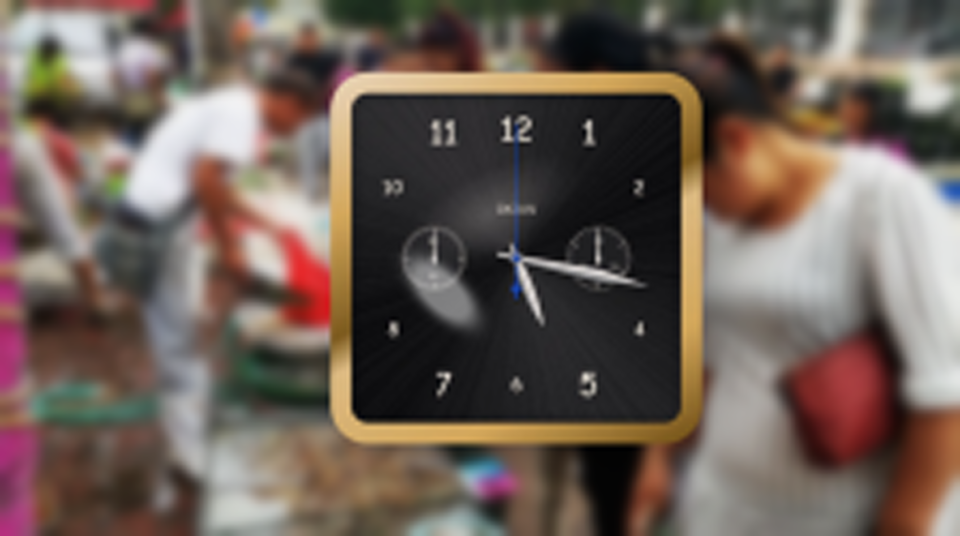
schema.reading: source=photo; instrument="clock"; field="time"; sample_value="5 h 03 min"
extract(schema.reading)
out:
5 h 17 min
